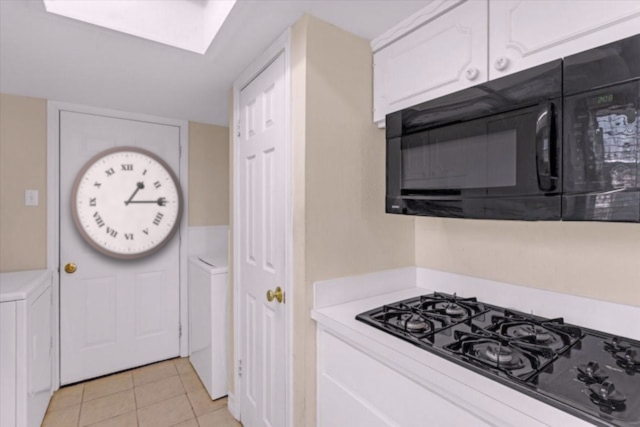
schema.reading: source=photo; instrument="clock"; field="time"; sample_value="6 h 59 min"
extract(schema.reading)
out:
1 h 15 min
